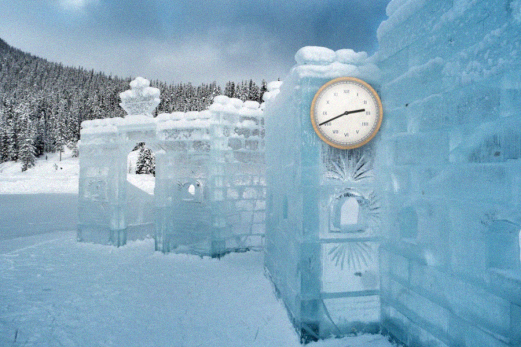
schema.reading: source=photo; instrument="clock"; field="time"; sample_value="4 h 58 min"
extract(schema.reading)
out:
2 h 41 min
